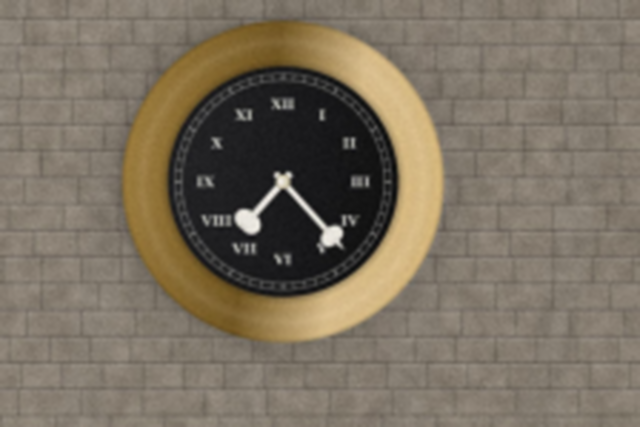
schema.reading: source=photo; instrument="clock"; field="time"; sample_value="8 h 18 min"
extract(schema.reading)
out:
7 h 23 min
